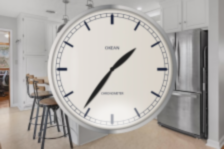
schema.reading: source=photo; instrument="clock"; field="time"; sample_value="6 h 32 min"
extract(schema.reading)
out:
1 h 36 min
